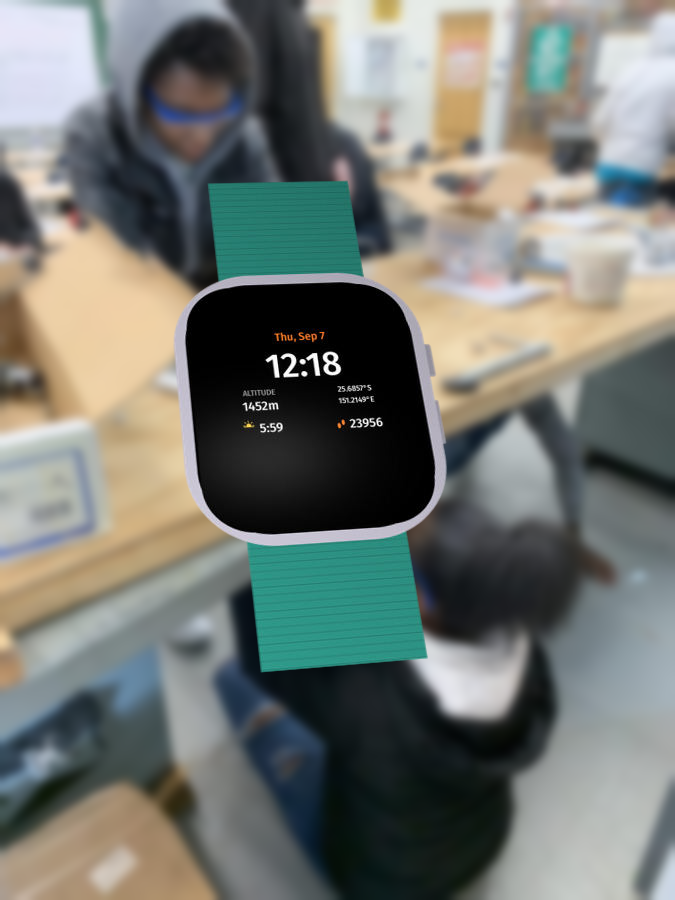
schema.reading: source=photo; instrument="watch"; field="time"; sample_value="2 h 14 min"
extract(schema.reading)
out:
12 h 18 min
